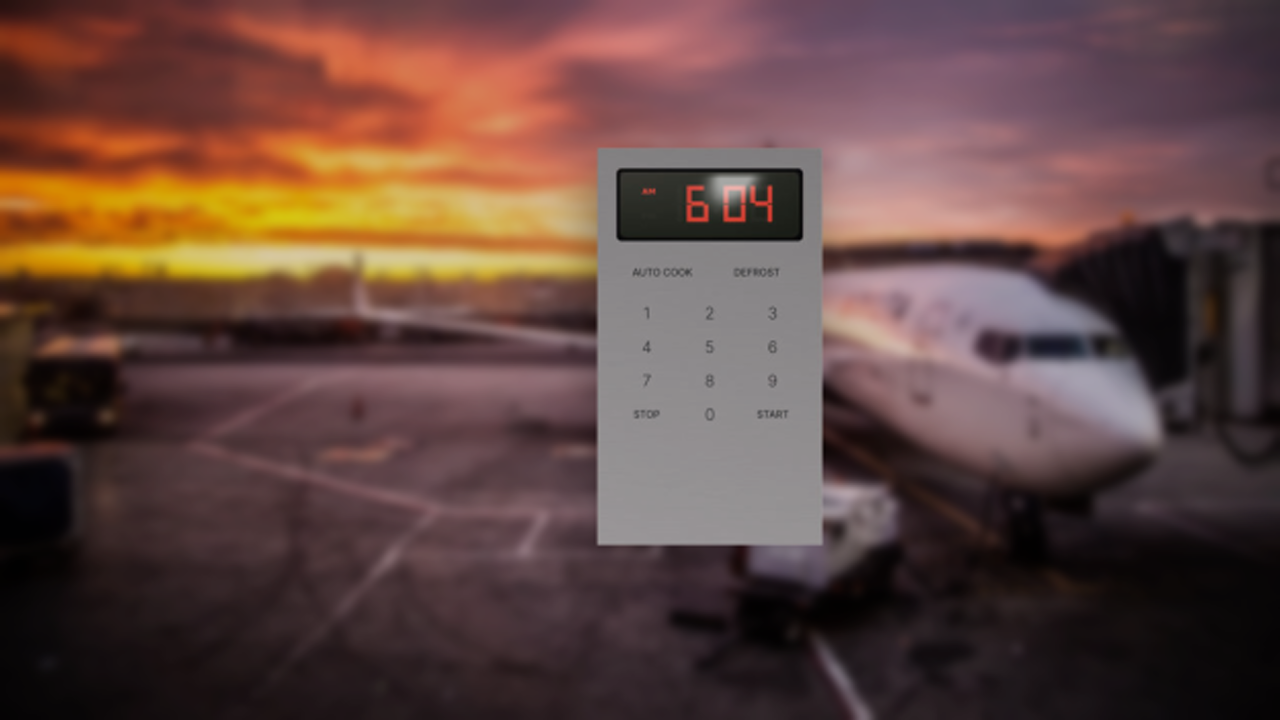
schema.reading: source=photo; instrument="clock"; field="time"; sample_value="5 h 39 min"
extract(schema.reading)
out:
6 h 04 min
